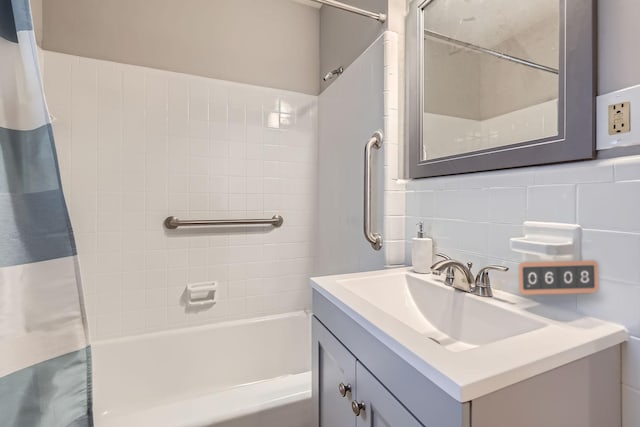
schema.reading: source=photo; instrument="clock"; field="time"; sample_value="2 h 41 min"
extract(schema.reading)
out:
6 h 08 min
